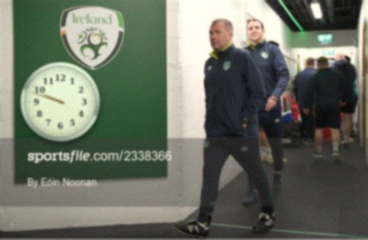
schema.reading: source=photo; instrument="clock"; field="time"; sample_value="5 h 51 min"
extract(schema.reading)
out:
9 h 48 min
